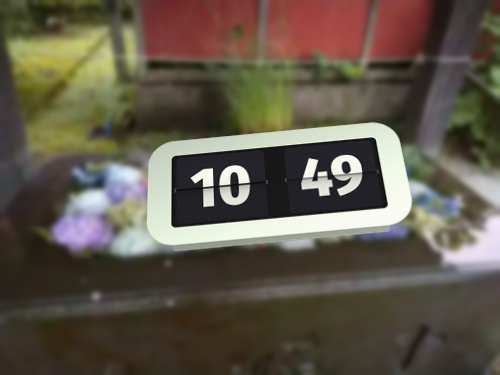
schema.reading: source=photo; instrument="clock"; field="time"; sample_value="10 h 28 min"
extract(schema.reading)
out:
10 h 49 min
